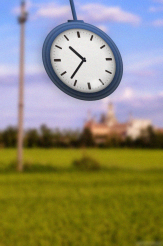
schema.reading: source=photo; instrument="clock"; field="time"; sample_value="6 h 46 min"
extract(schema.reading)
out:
10 h 37 min
